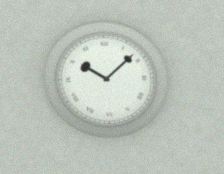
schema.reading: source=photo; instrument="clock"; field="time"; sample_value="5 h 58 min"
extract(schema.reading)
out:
10 h 08 min
